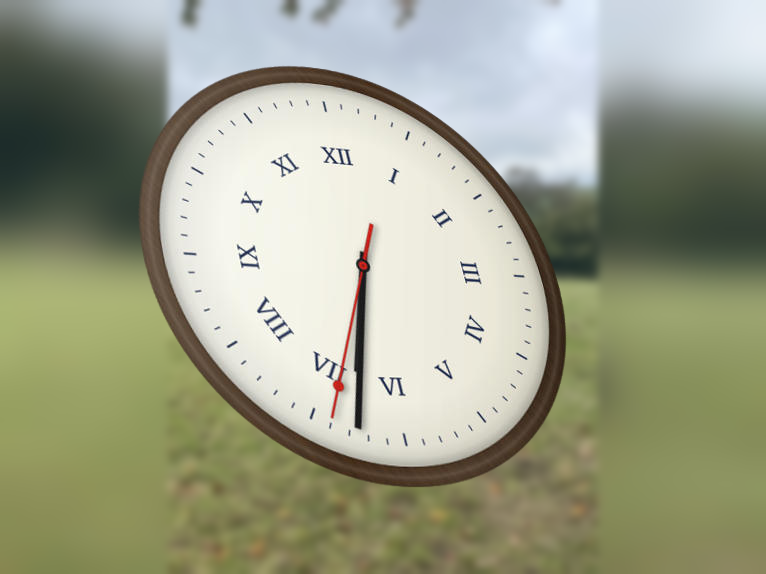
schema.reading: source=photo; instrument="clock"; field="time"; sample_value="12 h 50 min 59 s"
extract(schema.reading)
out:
6 h 32 min 34 s
